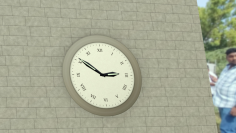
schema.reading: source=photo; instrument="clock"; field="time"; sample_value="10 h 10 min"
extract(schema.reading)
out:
2 h 51 min
